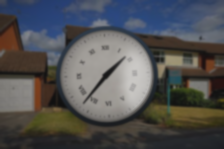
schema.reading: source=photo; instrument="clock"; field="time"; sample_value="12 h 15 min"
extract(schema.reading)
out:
1 h 37 min
